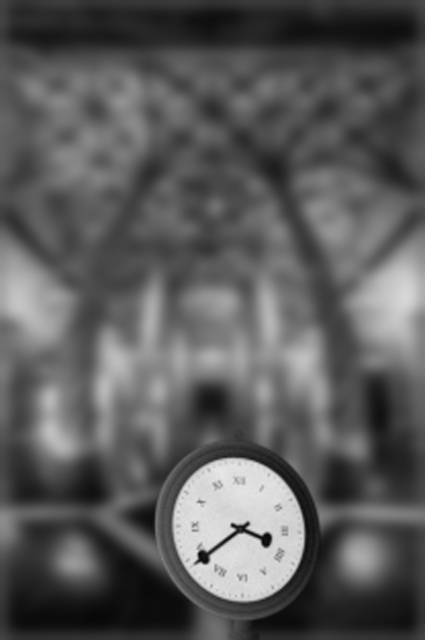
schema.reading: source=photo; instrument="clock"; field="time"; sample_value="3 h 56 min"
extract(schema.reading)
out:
3 h 39 min
